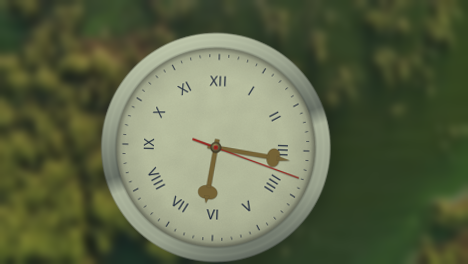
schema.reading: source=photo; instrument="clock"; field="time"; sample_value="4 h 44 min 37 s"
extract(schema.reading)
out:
6 h 16 min 18 s
